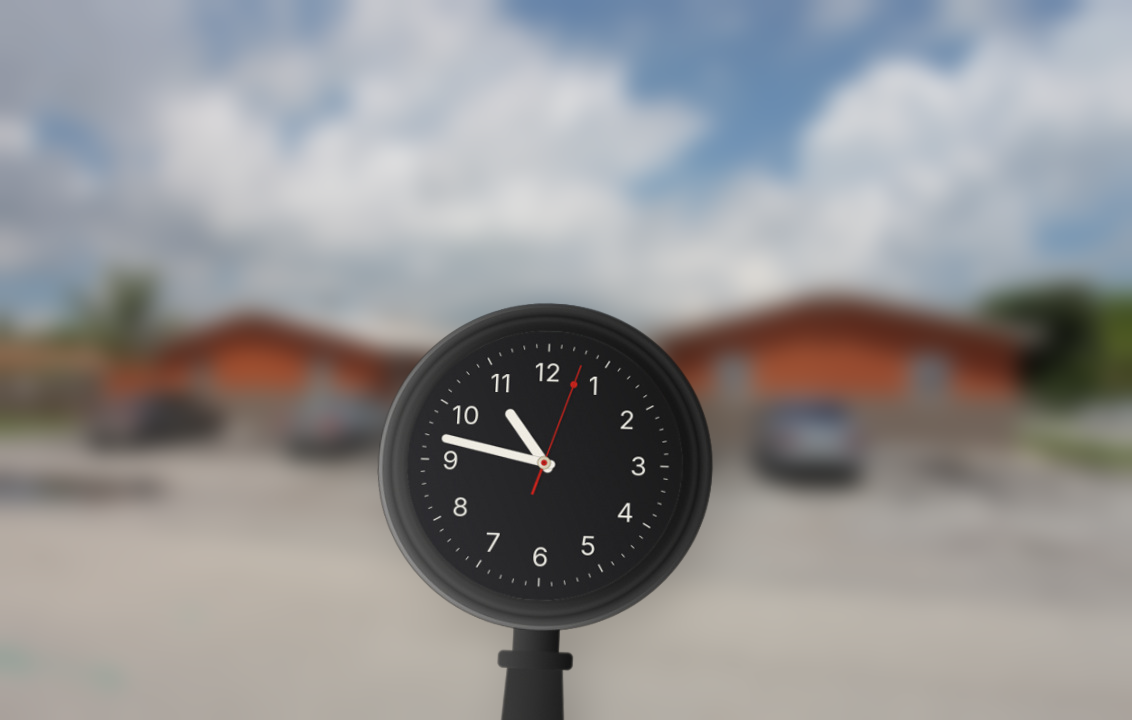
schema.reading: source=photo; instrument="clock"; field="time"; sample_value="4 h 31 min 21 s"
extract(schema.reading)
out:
10 h 47 min 03 s
